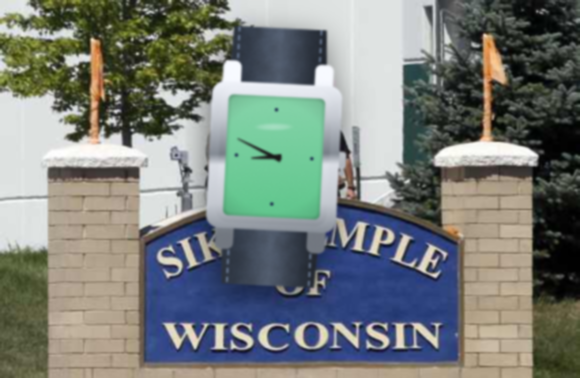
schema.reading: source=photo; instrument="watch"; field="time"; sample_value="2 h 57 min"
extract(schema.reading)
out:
8 h 49 min
